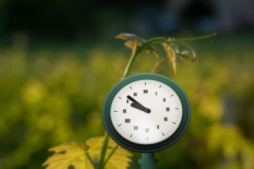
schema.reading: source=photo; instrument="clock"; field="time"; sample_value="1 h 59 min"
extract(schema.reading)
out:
9 h 52 min
